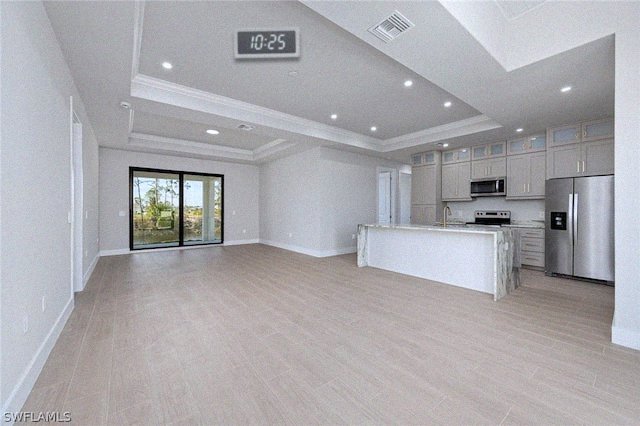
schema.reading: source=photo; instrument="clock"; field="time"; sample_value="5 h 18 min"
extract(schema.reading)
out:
10 h 25 min
